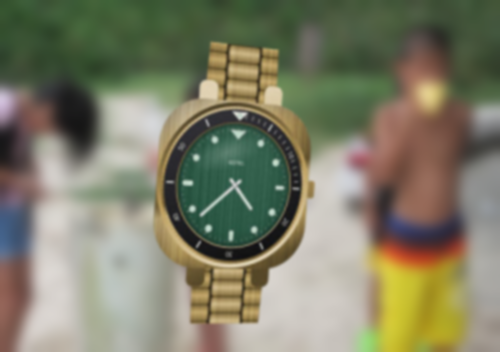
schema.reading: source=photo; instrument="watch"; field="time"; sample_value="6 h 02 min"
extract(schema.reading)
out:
4 h 38 min
